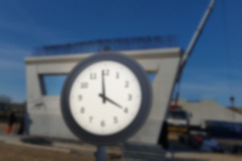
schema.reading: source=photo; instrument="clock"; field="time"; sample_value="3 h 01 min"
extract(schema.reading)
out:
3 h 59 min
